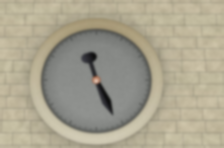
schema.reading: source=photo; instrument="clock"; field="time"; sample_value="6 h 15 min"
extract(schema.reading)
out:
11 h 26 min
